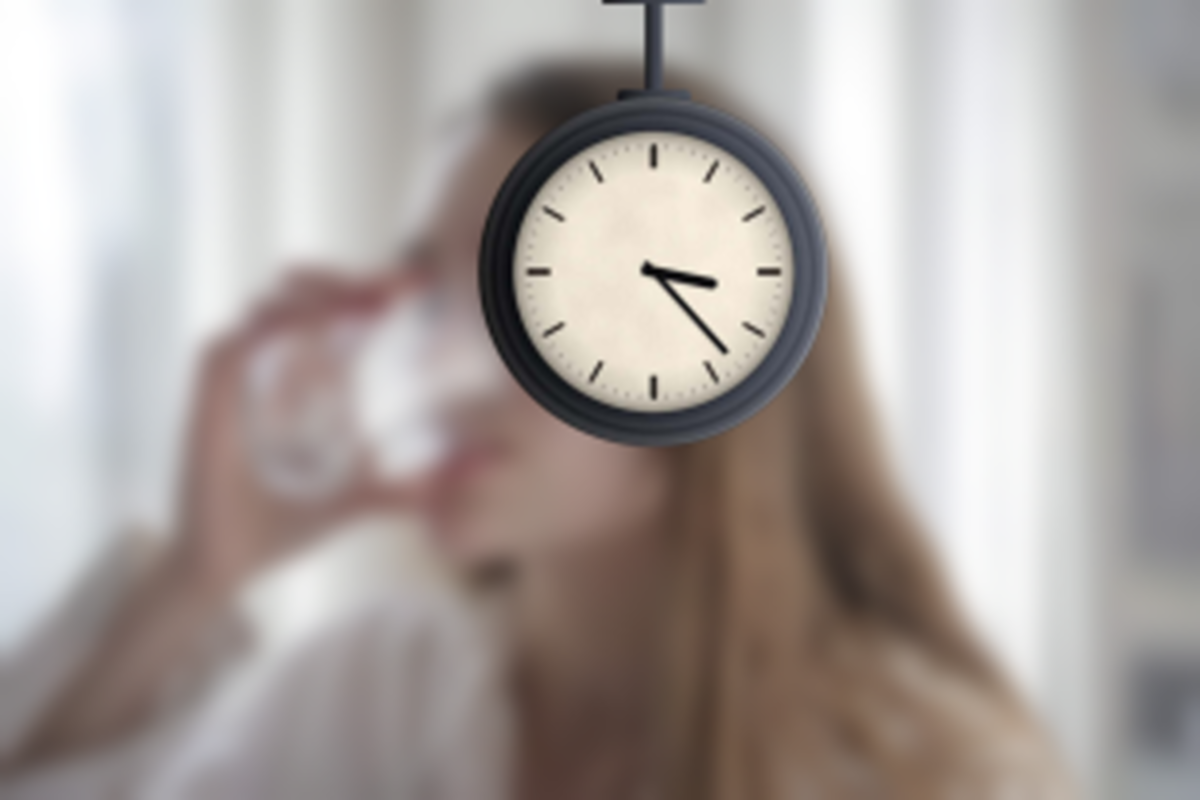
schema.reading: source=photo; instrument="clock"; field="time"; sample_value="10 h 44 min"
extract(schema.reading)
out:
3 h 23 min
